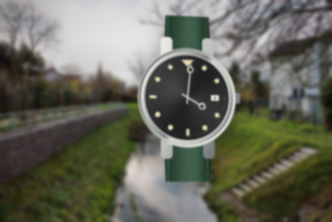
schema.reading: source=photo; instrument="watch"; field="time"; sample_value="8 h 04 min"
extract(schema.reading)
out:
4 h 01 min
